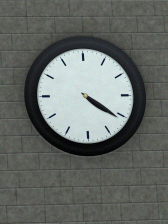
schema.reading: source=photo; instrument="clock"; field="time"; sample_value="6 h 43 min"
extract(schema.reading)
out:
4 h 21 min
